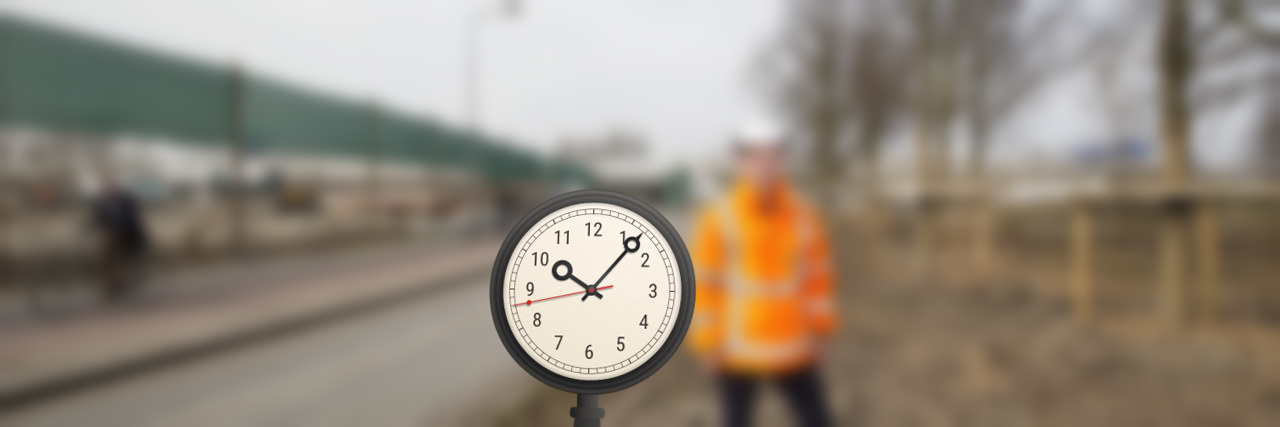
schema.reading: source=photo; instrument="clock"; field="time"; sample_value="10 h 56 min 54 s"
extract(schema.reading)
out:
10 h 06 min 43 s
